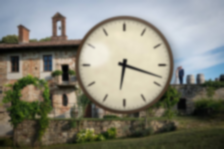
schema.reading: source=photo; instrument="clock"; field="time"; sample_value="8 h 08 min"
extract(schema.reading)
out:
6 h 18 min
